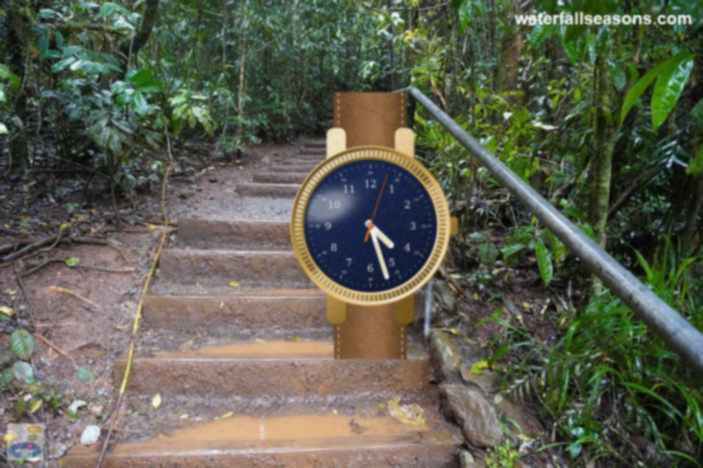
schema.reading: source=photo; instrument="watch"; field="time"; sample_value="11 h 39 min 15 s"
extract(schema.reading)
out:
4 h 27 min 03 s
